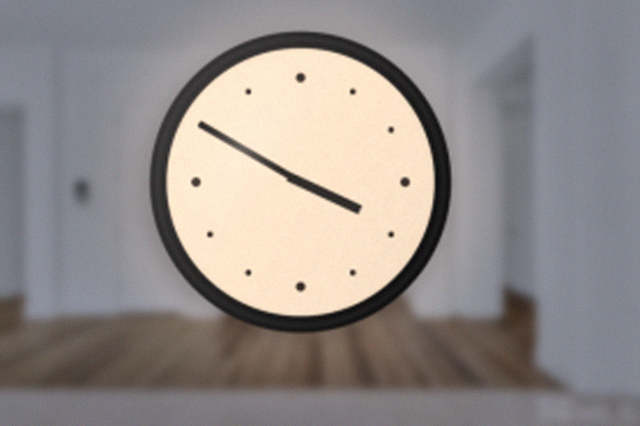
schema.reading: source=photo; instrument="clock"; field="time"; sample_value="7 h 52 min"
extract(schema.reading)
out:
3 h 50 min
